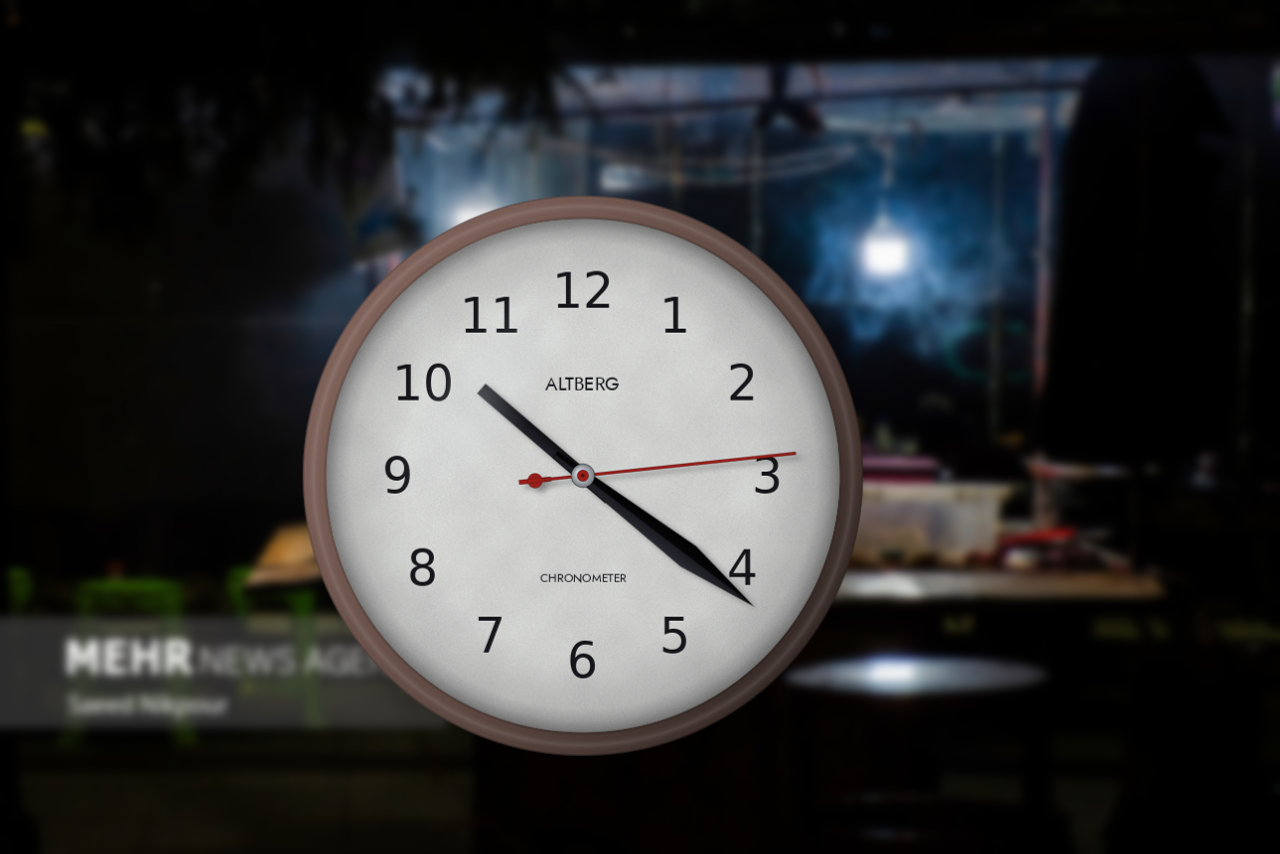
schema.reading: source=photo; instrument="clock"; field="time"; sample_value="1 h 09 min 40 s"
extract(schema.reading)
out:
10 h 21 min 14 s
